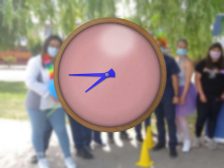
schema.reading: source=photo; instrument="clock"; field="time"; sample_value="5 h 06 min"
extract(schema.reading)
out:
7 h 45 min
